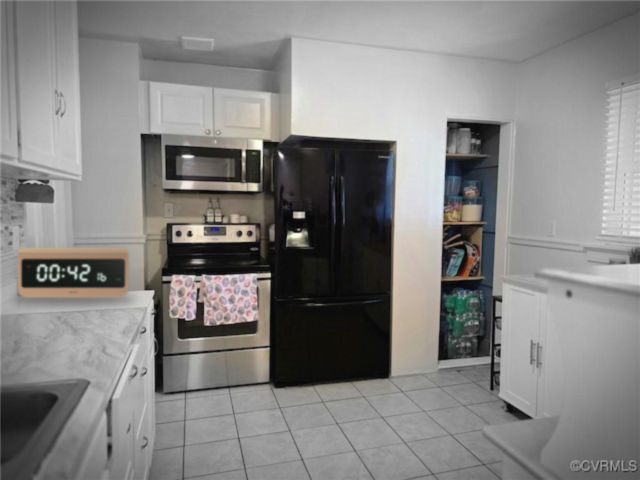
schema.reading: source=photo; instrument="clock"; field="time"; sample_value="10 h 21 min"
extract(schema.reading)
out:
0 h 42 min
